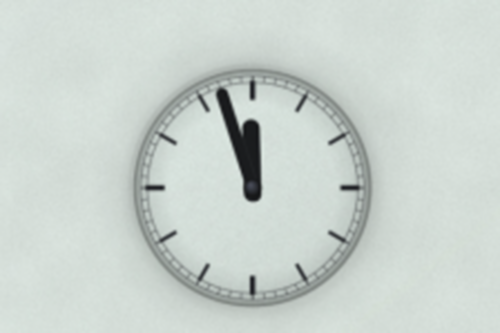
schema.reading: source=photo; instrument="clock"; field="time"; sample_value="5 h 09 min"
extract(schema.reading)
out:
11 h 57 min
